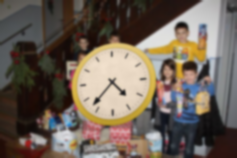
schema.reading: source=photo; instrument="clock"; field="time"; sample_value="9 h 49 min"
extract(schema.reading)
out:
4 h 37 min
